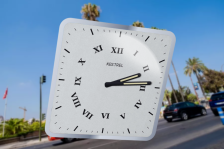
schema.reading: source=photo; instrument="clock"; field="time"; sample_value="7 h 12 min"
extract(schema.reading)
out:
2 h 14 min
